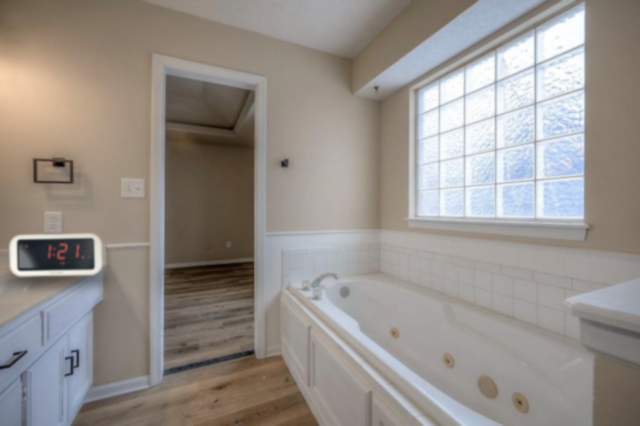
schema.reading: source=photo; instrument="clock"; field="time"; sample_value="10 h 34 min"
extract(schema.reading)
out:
1 h 21 min
